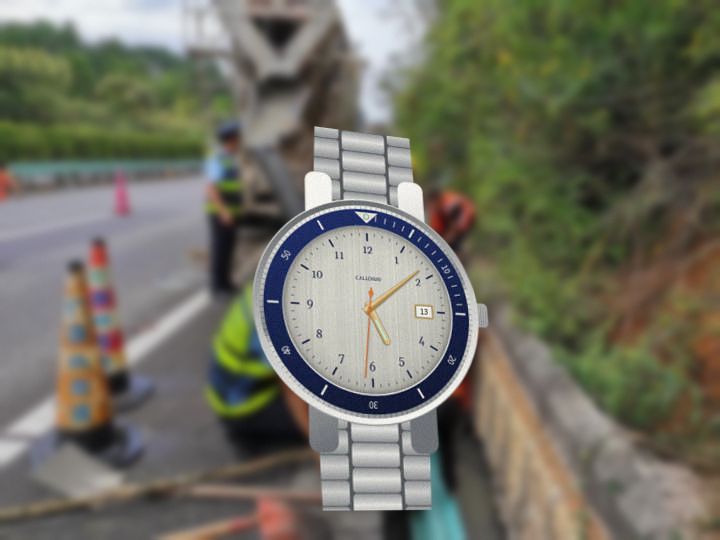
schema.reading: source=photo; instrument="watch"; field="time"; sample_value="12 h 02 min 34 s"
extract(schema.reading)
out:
5 h 08 min 31 s
